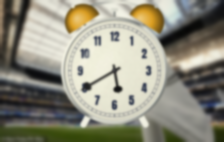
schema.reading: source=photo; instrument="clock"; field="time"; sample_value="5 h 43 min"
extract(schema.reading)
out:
5 h 40 min
